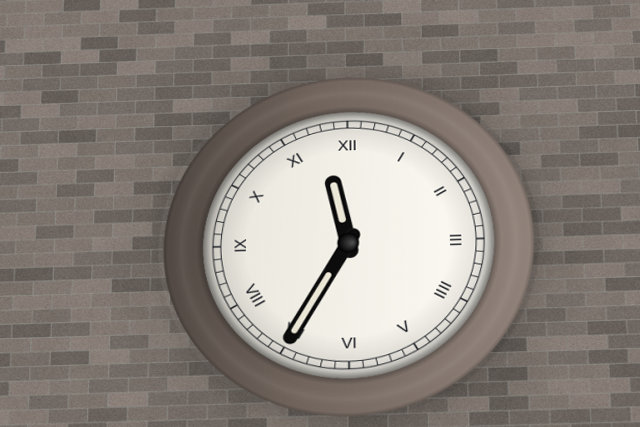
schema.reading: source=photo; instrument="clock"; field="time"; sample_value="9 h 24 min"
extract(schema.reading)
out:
11 h 35 min
